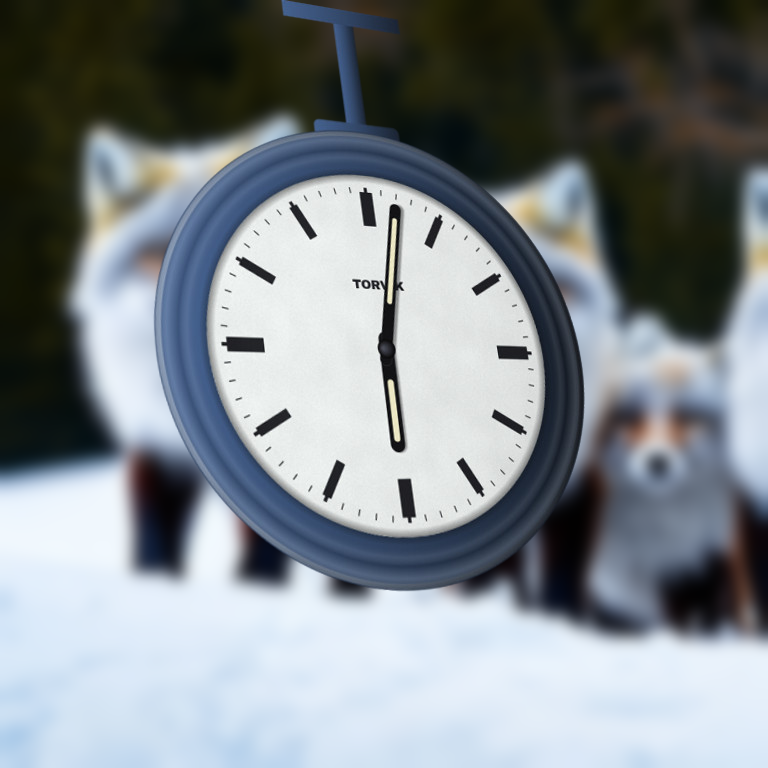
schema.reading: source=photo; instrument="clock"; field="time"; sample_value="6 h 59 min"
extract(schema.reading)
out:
6 h 02 min
